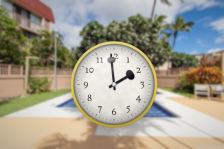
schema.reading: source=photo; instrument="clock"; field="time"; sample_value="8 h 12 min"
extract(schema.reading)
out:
1 h 59 min
